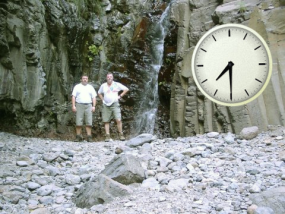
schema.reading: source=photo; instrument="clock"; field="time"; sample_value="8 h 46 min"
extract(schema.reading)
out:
7 h 30 min
